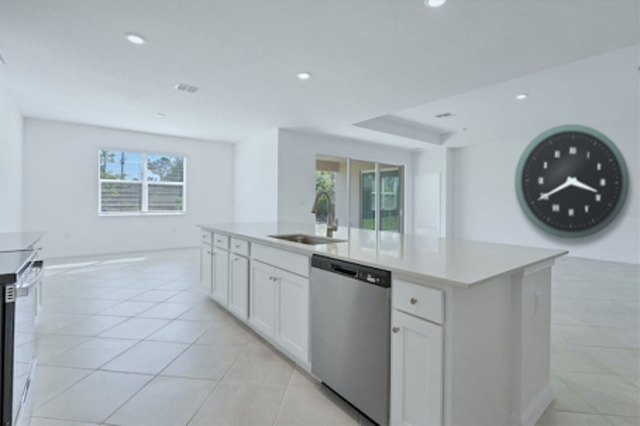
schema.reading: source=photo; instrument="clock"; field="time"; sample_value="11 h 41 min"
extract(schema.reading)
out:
3 h 40 min
